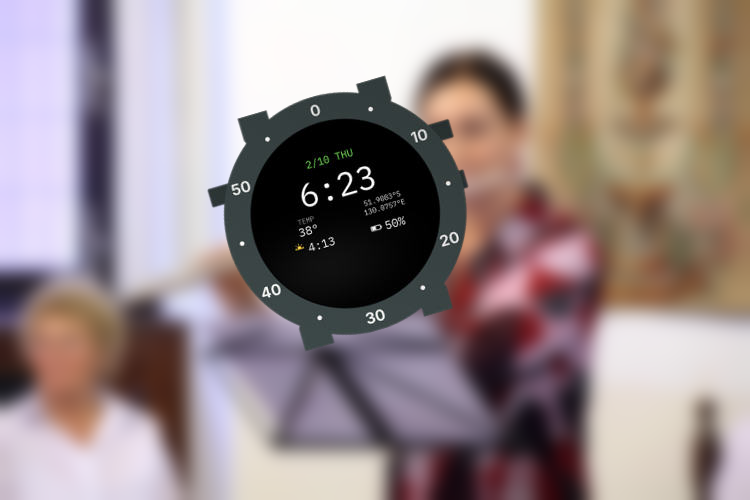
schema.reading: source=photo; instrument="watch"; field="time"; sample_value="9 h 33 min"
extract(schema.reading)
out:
6 h 23 min
